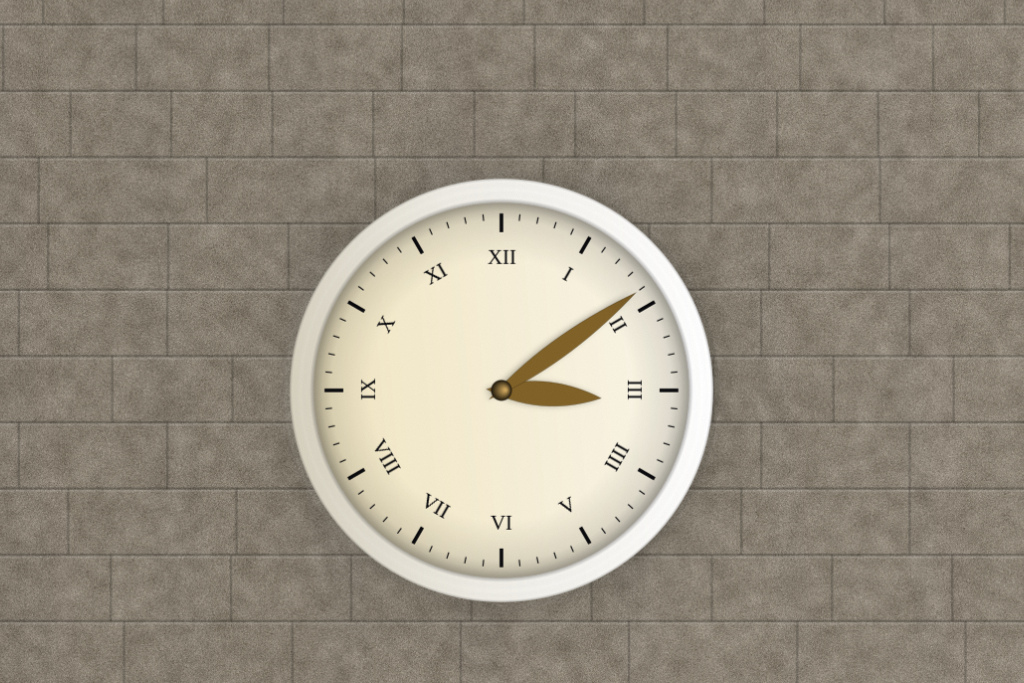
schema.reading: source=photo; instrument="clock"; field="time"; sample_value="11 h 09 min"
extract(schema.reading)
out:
3 h 09 min
